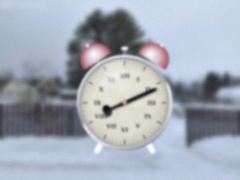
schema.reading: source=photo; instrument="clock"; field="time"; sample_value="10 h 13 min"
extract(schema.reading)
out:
8 h 11 min
